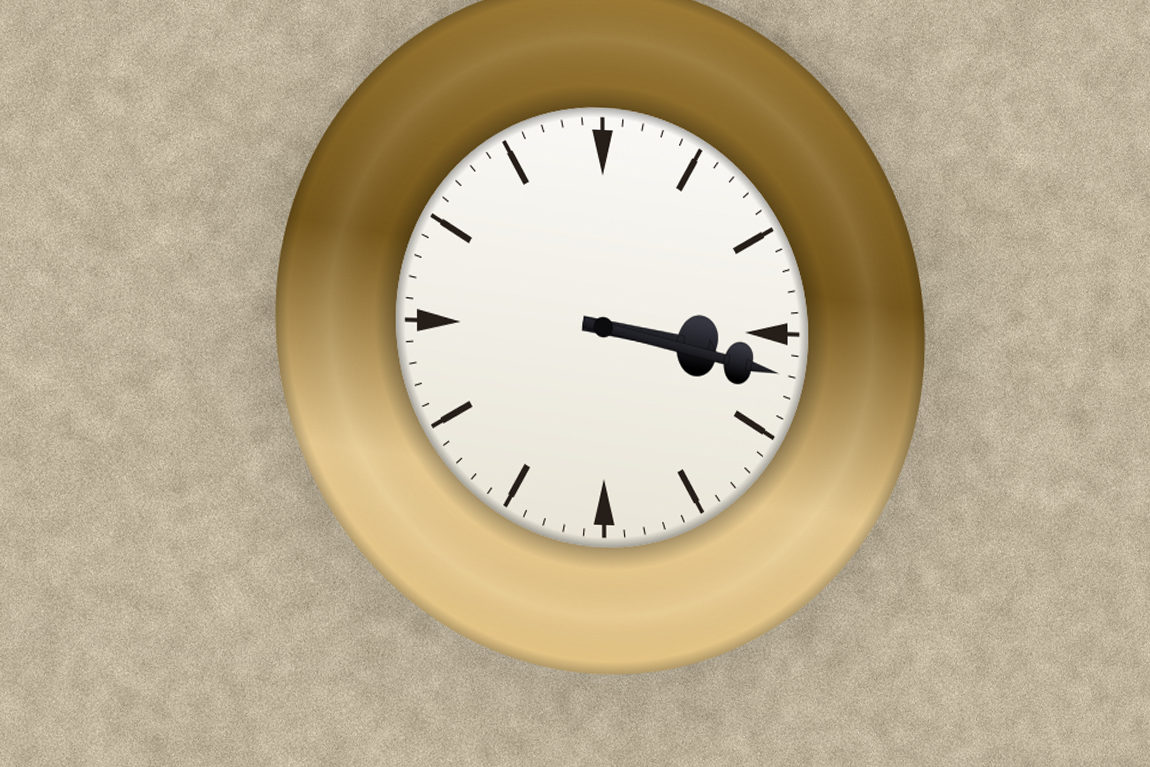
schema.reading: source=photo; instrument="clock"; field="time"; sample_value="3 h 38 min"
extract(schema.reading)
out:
3 h 17 min
